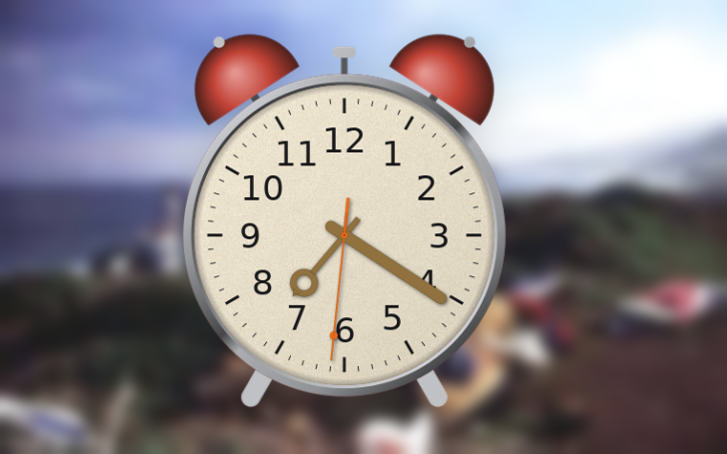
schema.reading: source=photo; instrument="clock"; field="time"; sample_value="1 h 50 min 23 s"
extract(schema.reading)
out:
7 h 20 min 31 s
